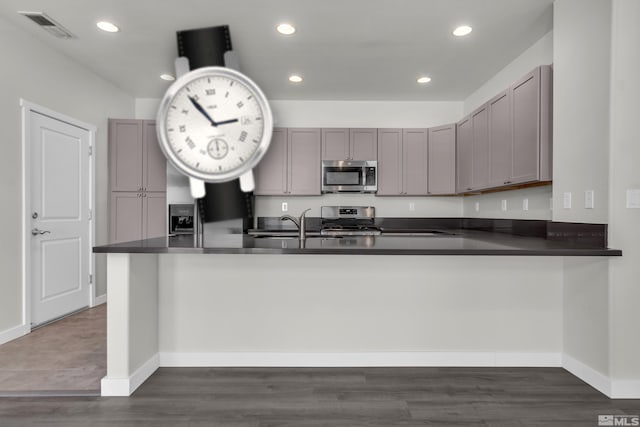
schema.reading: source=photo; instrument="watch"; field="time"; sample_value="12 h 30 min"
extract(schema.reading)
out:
2 h 54 min
